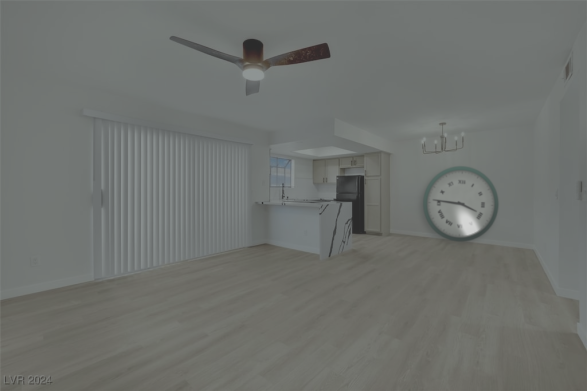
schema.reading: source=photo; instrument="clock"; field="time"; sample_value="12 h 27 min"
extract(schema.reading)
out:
3 h 46 min
